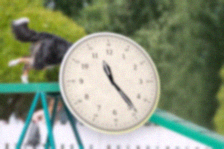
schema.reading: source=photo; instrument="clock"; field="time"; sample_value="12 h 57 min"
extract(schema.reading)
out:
11 h 24 min
